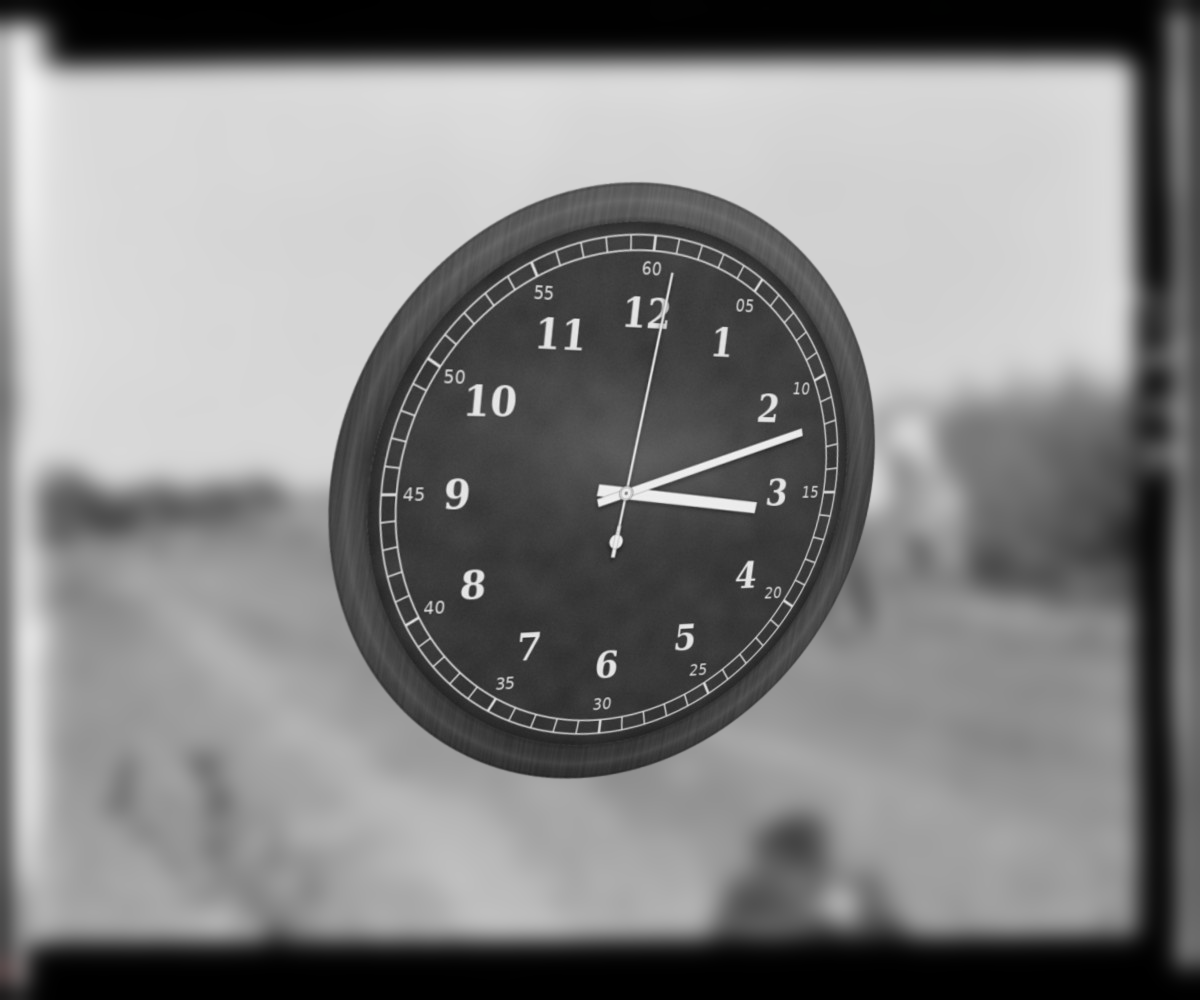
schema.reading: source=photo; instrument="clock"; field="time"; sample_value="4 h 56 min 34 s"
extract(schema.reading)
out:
3 h 12 min 01 s
